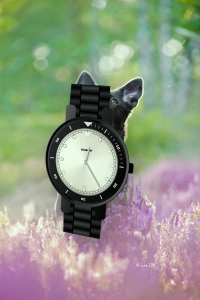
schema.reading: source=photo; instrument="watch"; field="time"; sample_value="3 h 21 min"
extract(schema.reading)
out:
12 h 24 min
